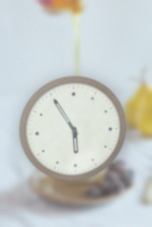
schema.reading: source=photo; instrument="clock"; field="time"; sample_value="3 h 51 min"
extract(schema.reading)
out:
5 h 55 min
